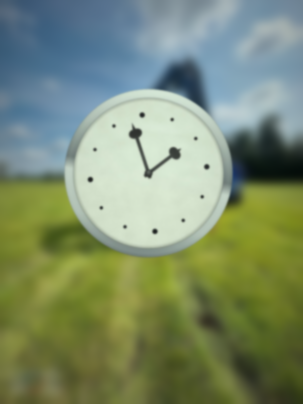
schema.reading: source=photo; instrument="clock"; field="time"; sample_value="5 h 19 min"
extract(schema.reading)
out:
1 h 58 min
